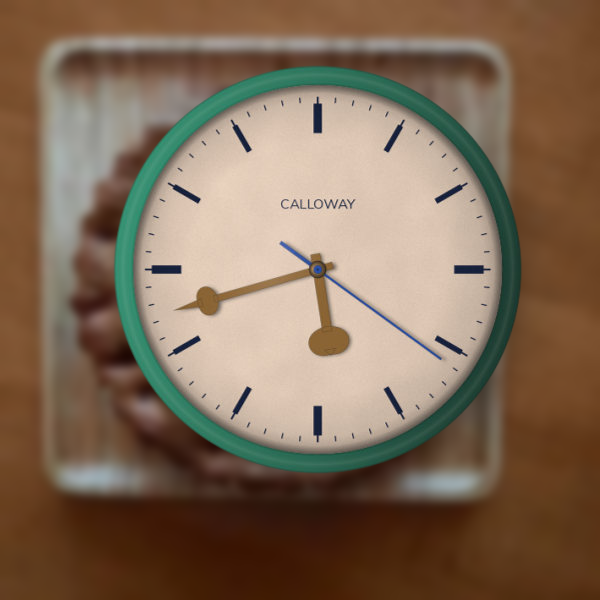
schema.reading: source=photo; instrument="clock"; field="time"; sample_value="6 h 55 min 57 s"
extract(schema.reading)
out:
5 h 42 min 21 s
